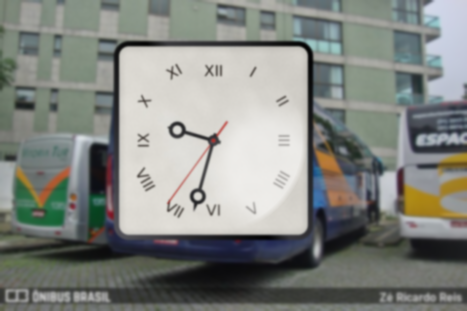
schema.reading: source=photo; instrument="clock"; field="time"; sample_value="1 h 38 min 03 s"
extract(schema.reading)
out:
9 h 32 min 36 s
